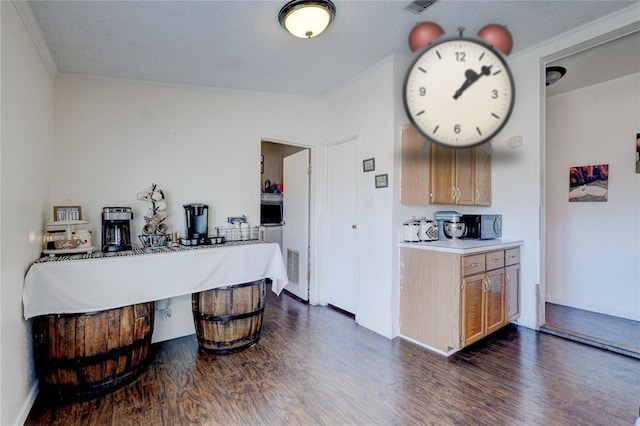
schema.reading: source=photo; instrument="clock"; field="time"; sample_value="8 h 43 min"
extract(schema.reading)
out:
1 h 08 min
